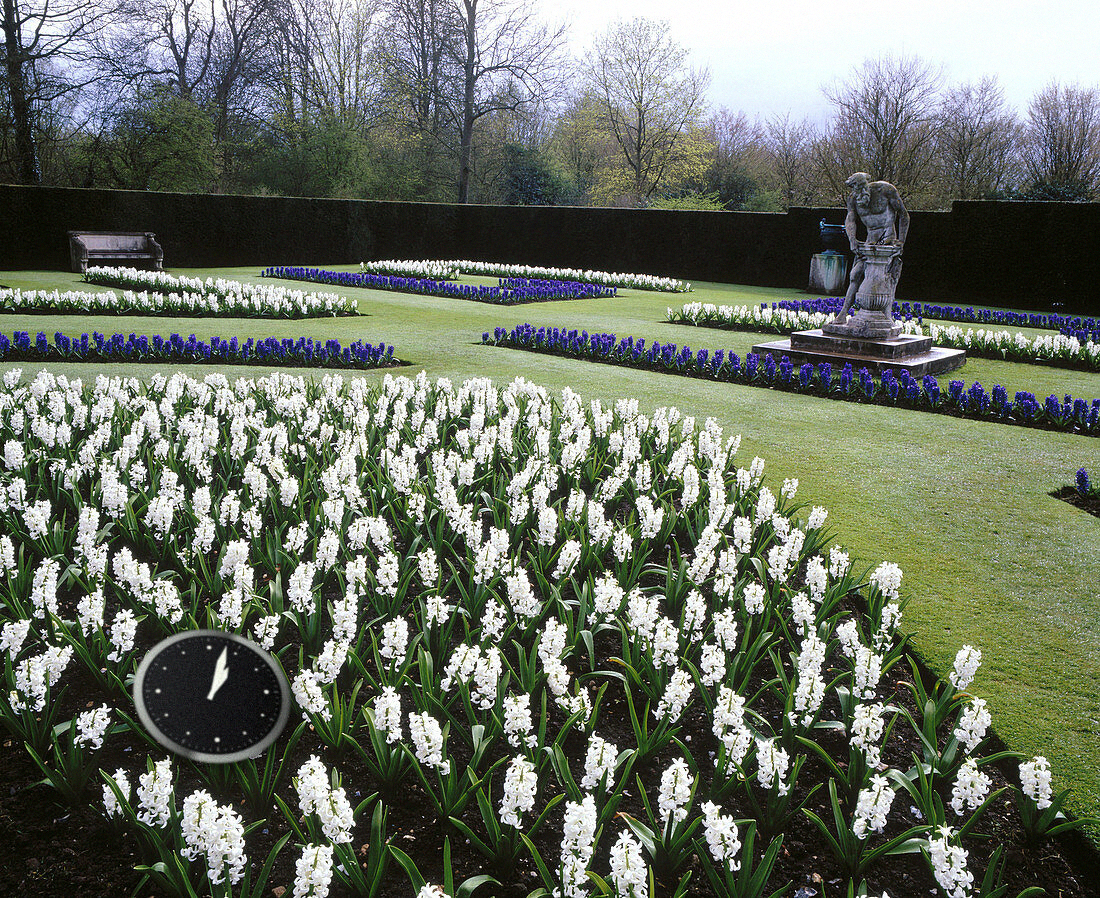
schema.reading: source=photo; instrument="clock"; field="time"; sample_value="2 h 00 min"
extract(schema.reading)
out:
1 h 03 min
